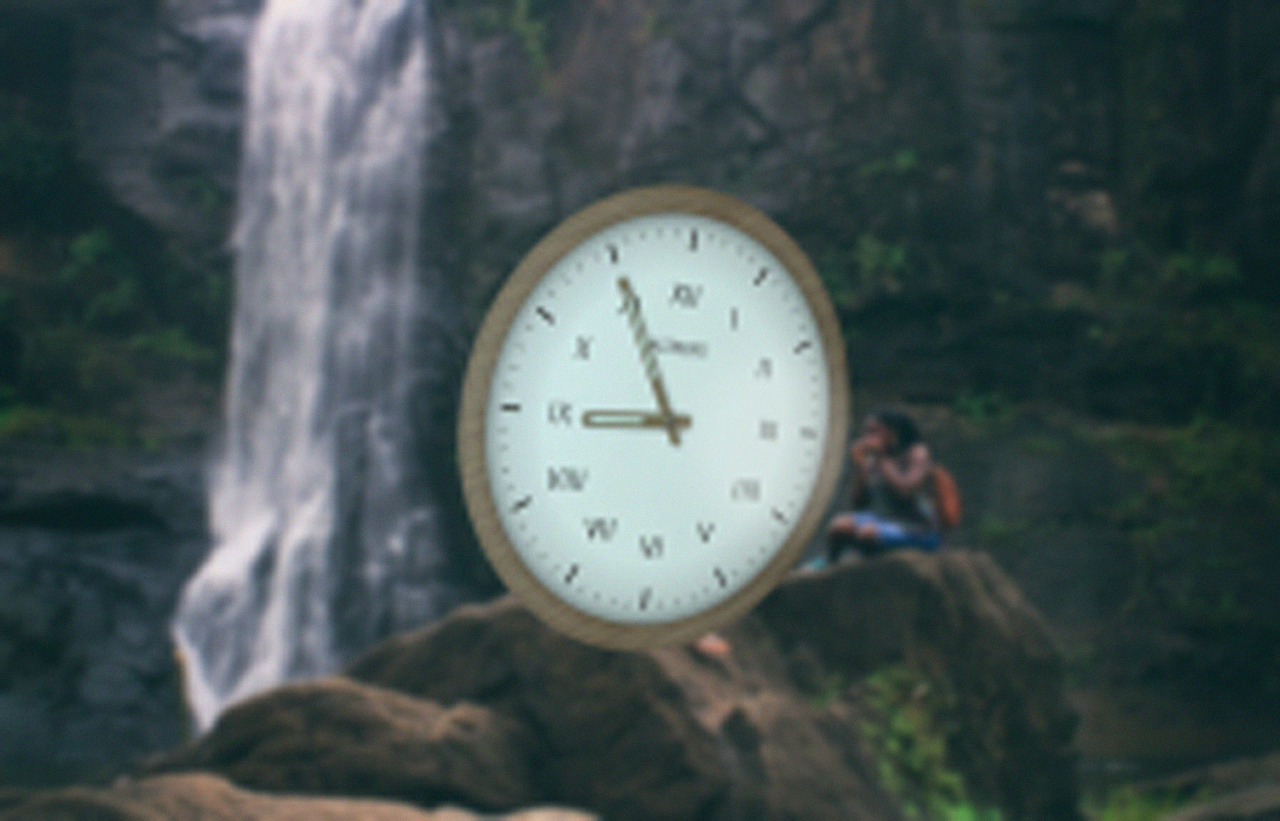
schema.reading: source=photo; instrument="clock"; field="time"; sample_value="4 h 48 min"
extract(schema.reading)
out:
8 h 55 min
